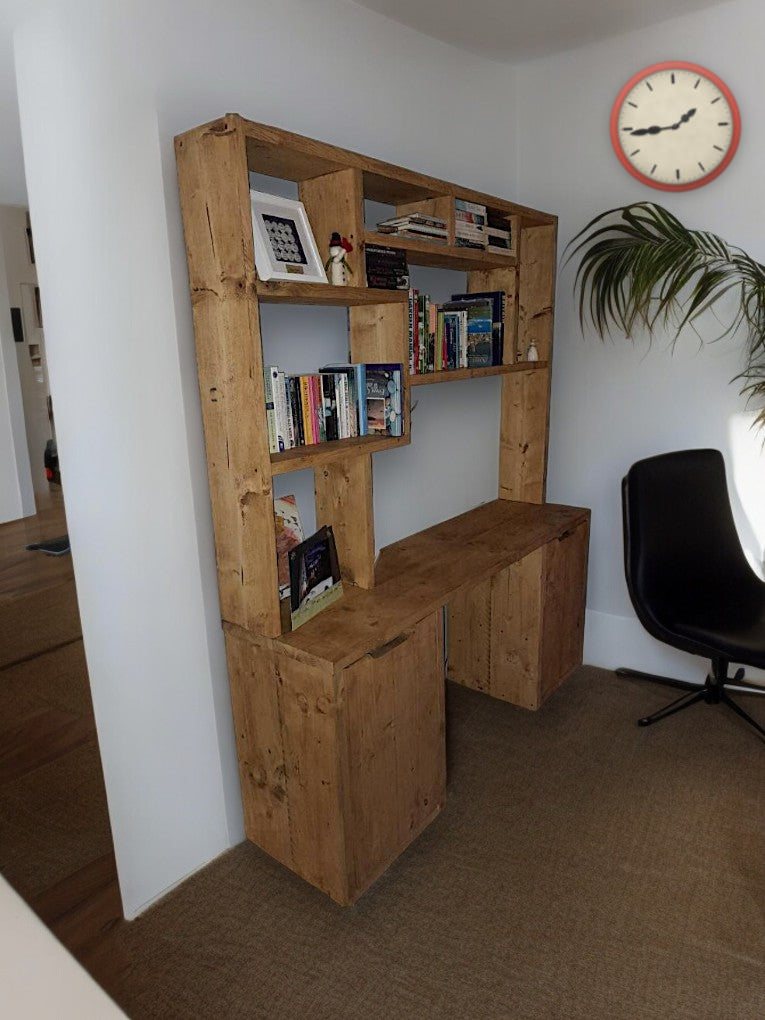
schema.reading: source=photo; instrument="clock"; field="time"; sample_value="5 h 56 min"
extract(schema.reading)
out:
1 h 44 min
